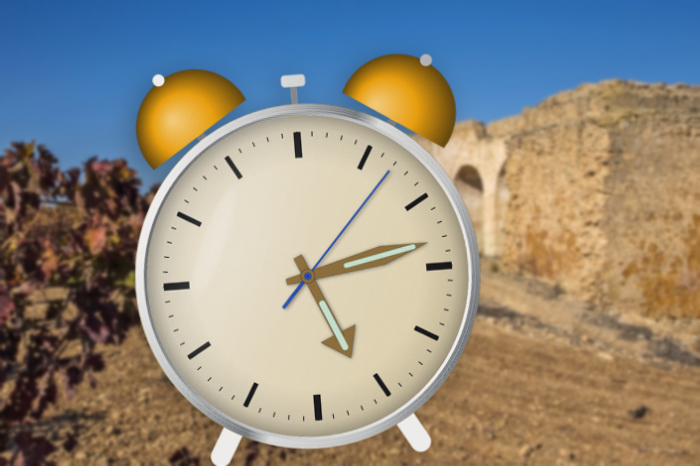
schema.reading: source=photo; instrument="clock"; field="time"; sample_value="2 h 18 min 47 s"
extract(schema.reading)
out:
5 h 13 min 07 s
